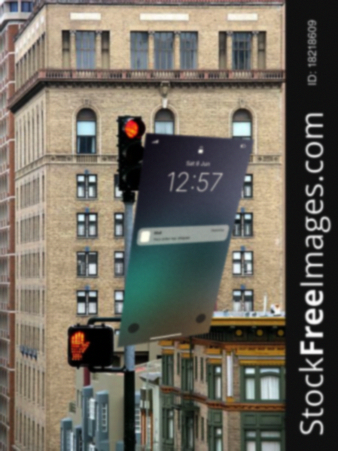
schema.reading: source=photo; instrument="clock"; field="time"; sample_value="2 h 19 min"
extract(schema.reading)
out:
12 h 57 min
